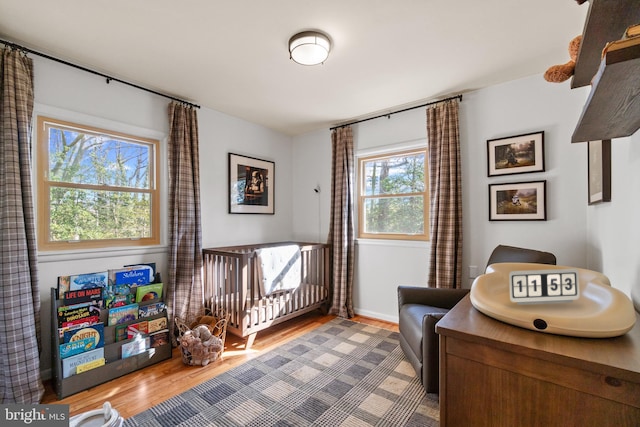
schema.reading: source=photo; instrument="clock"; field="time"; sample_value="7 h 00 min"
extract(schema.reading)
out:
11 h 53 min
